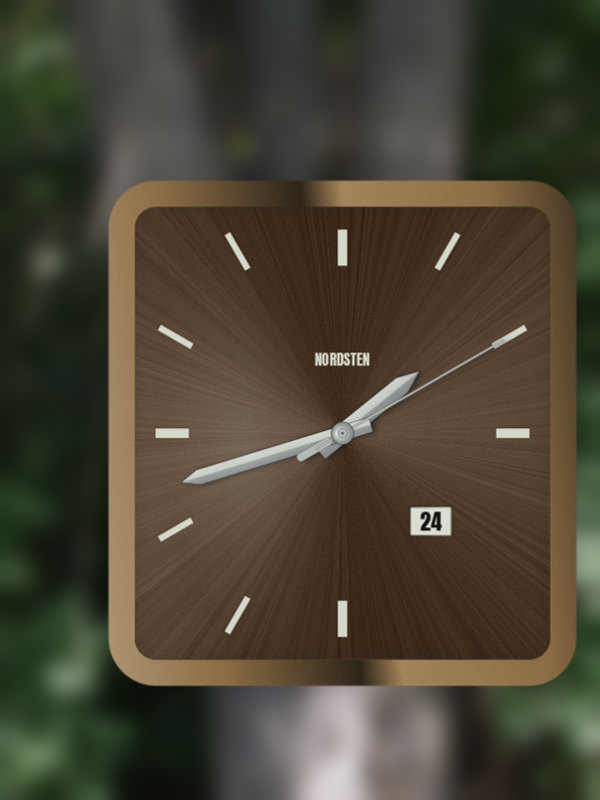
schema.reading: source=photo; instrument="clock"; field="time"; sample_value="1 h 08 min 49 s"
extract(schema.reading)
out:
1 h 42 min 10 s
